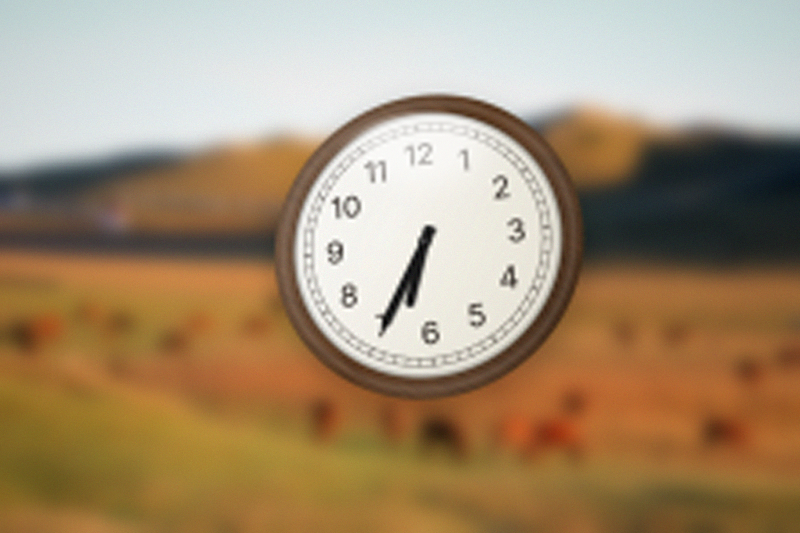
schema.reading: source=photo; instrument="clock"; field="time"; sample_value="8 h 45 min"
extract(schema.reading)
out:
6 h 35 min
